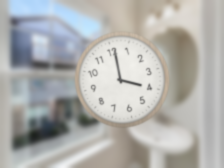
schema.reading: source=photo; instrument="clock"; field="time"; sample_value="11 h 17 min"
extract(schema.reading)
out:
4 h 01 min
